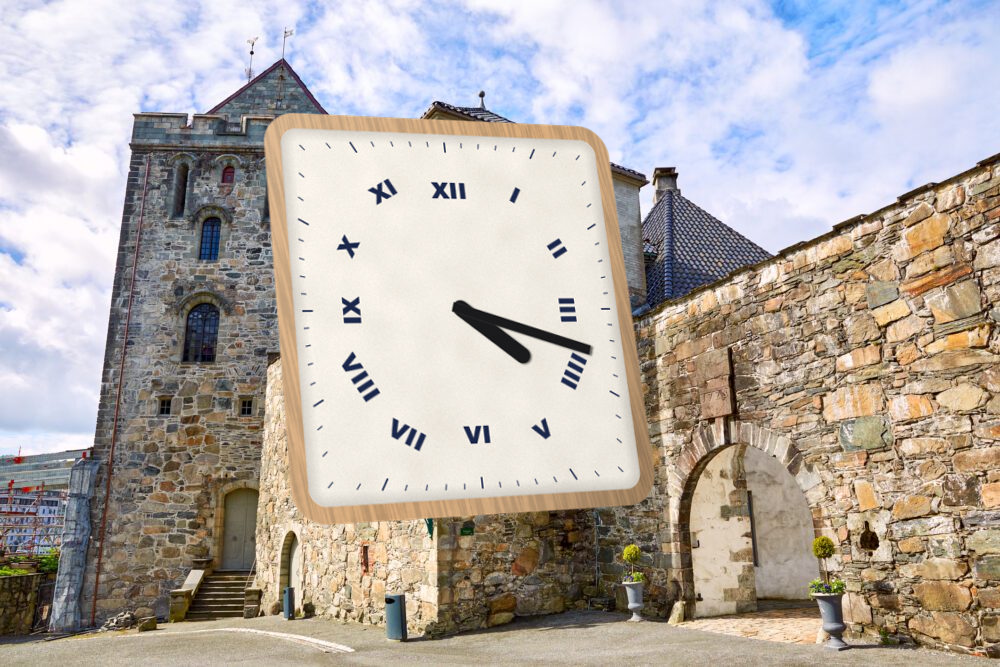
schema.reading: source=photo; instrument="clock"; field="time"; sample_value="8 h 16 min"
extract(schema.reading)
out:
4 h 18 min
